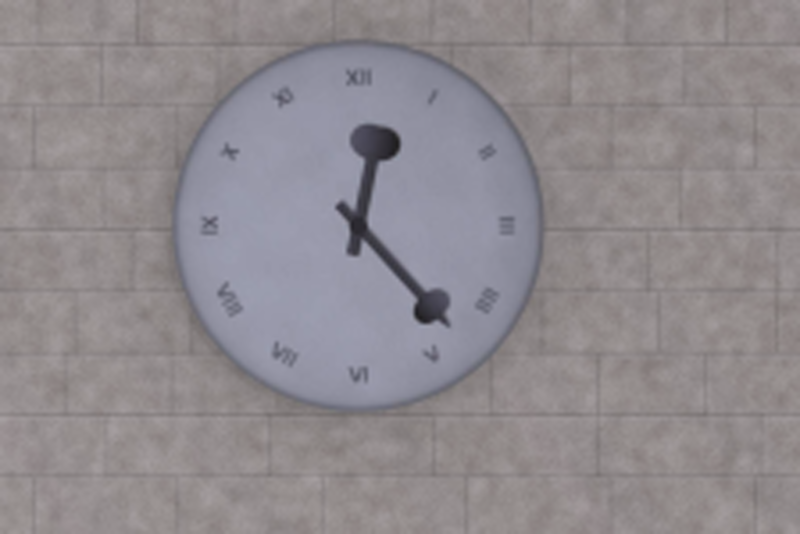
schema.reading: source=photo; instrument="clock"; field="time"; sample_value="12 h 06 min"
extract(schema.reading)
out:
12 h 23 min
